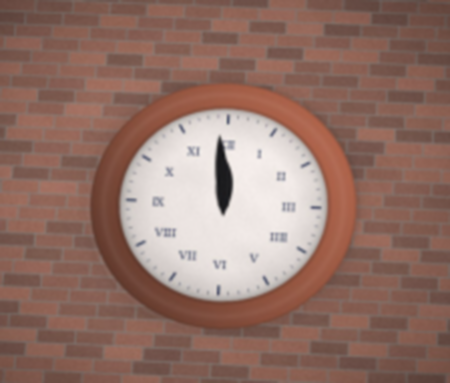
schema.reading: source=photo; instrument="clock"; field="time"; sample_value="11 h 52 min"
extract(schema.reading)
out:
11 h 59 min
